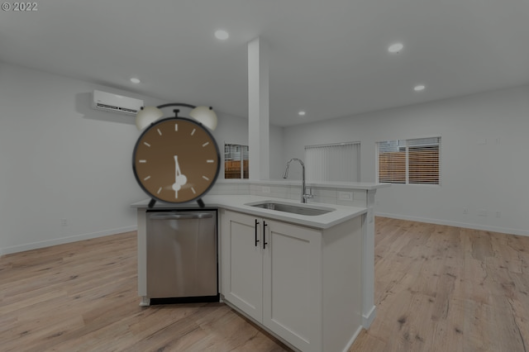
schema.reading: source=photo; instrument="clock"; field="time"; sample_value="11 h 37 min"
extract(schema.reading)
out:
5 h 30 min
